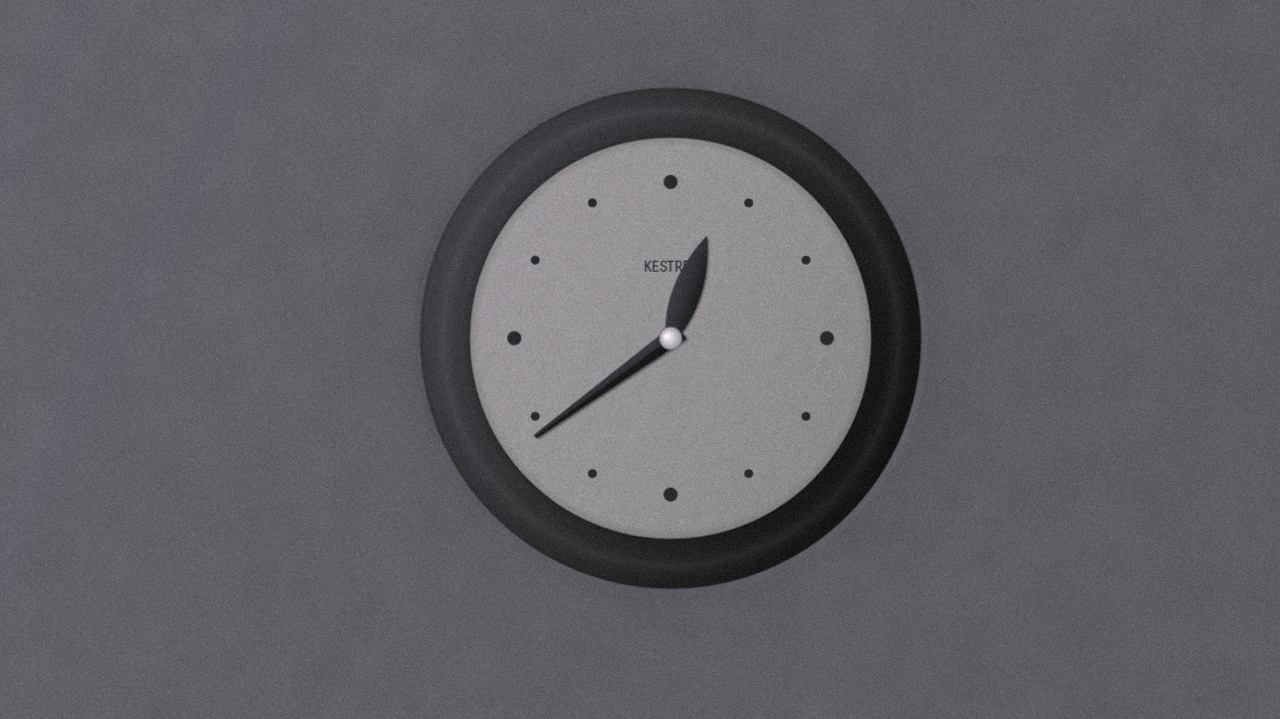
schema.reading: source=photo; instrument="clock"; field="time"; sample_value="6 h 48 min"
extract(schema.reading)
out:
12 h 39 min
